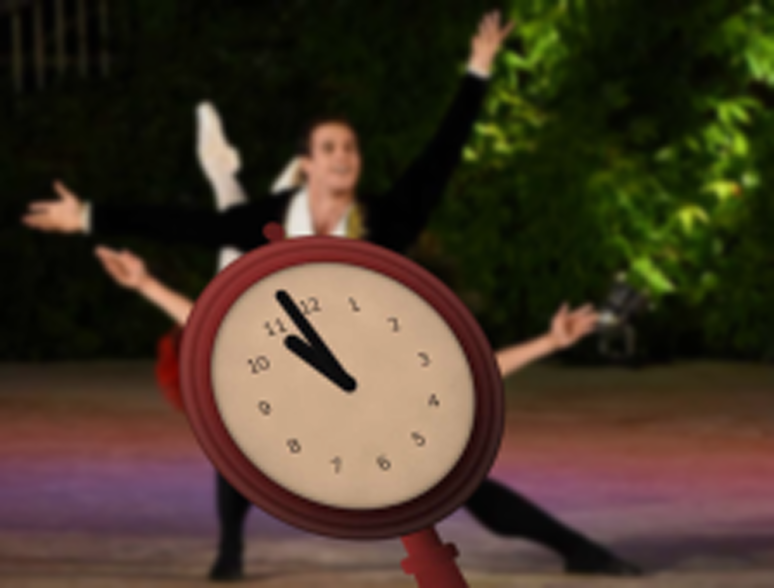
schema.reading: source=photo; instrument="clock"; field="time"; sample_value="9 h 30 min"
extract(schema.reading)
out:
10 h 58 min
